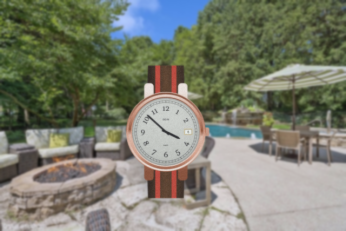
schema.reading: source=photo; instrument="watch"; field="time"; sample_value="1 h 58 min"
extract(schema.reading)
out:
3 h 52 min
